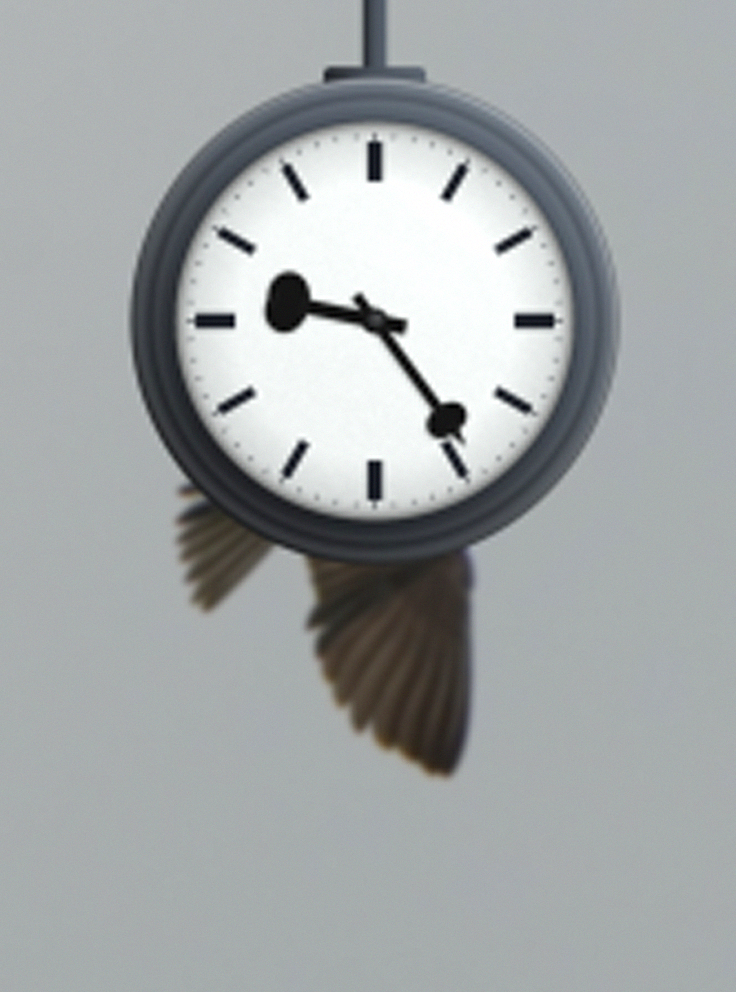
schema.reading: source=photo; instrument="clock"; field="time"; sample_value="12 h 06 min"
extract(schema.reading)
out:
9 h 24 min
